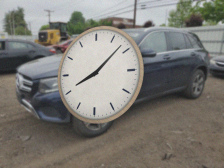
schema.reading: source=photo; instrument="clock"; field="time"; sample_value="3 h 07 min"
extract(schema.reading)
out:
8 h 08 min
